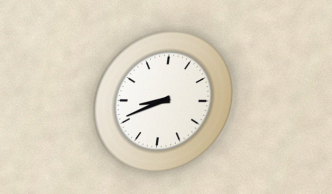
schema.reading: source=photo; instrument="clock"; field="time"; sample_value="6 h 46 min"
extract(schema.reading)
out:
8 h 41 min
